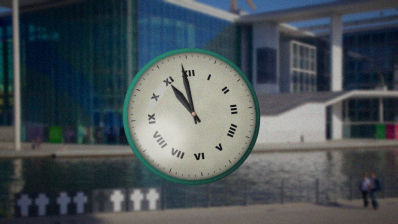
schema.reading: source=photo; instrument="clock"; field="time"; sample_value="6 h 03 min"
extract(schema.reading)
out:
10 h 59 min
